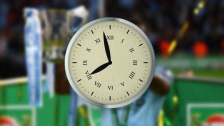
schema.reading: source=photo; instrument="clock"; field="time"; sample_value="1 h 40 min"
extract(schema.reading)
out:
7 h 58 min
